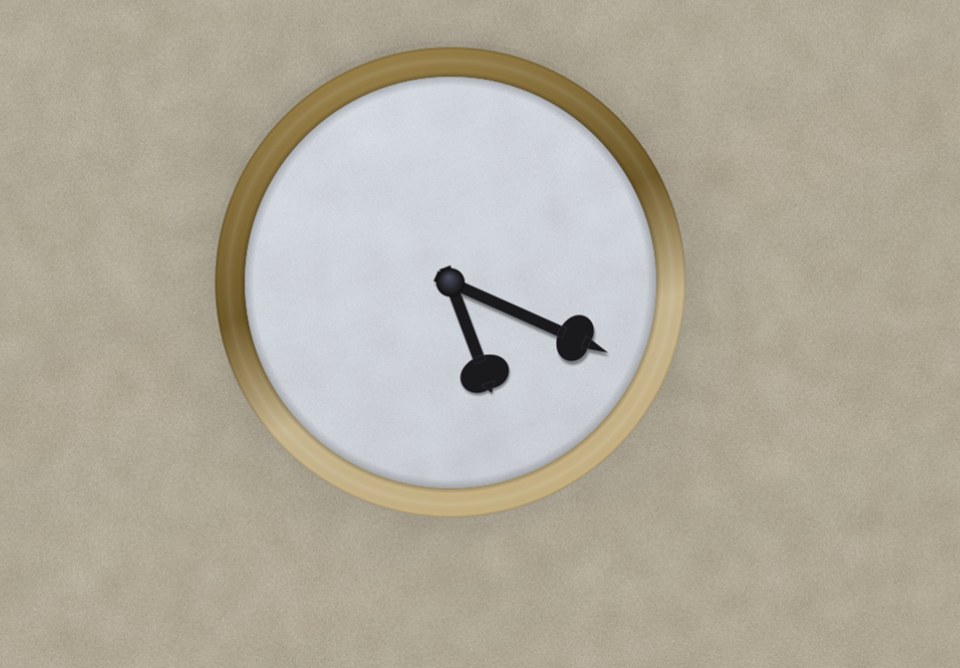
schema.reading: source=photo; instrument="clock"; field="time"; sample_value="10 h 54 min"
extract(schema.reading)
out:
5 h 19 min
